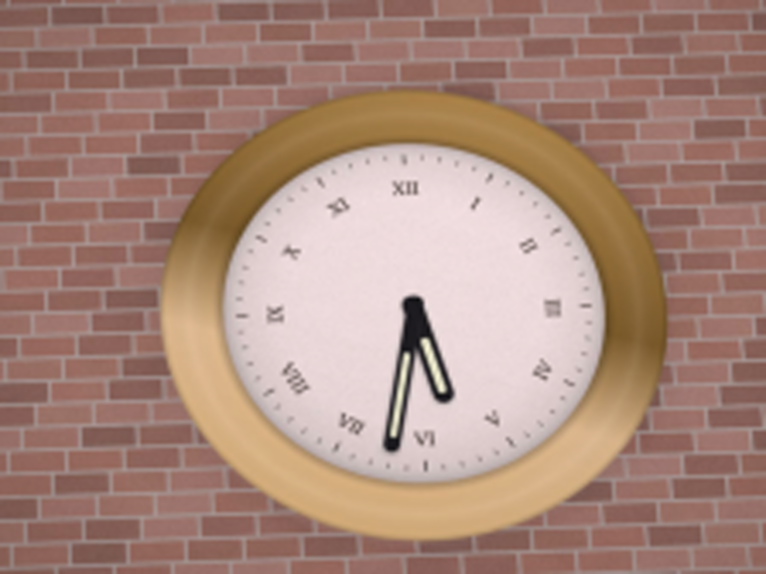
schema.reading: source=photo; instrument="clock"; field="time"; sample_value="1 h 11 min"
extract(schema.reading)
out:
5 h 32 min
